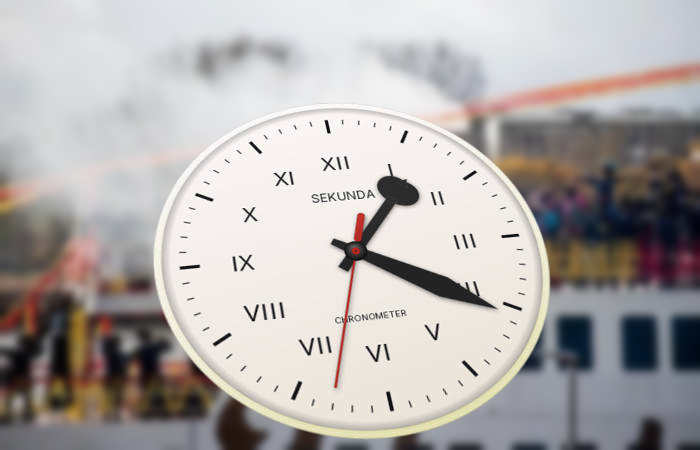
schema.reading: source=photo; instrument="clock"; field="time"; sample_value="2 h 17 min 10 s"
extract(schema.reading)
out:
1 h 20 min 33 s
